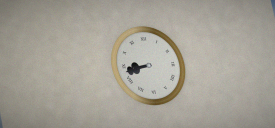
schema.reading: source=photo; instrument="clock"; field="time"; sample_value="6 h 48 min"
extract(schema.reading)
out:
8 h 43 min
